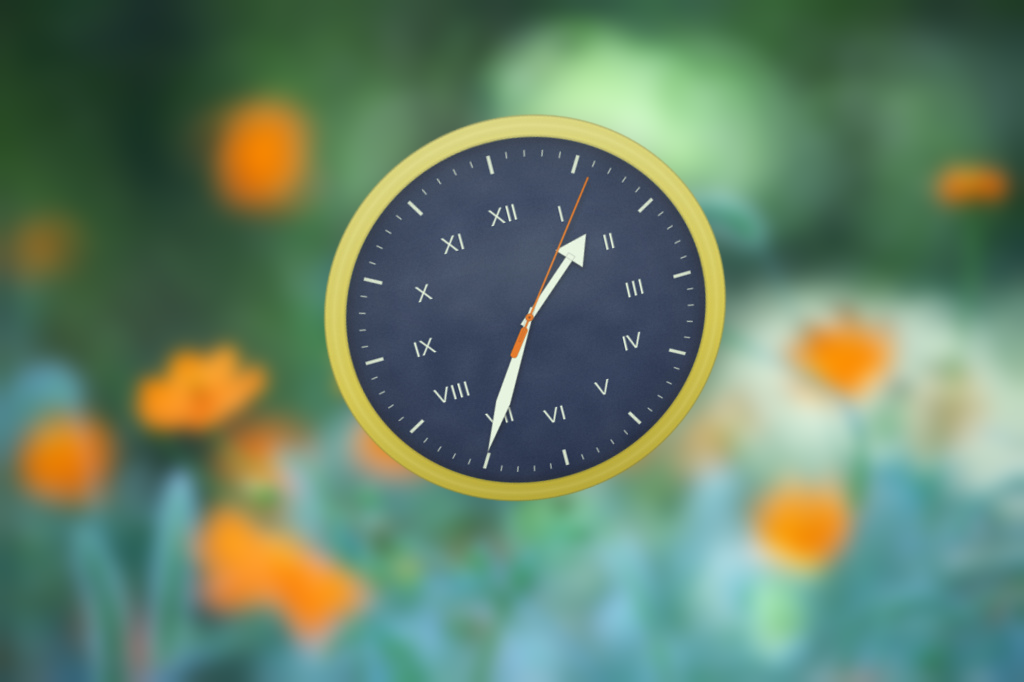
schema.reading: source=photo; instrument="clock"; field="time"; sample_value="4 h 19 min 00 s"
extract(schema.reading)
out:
1 h 35 min 06 s
